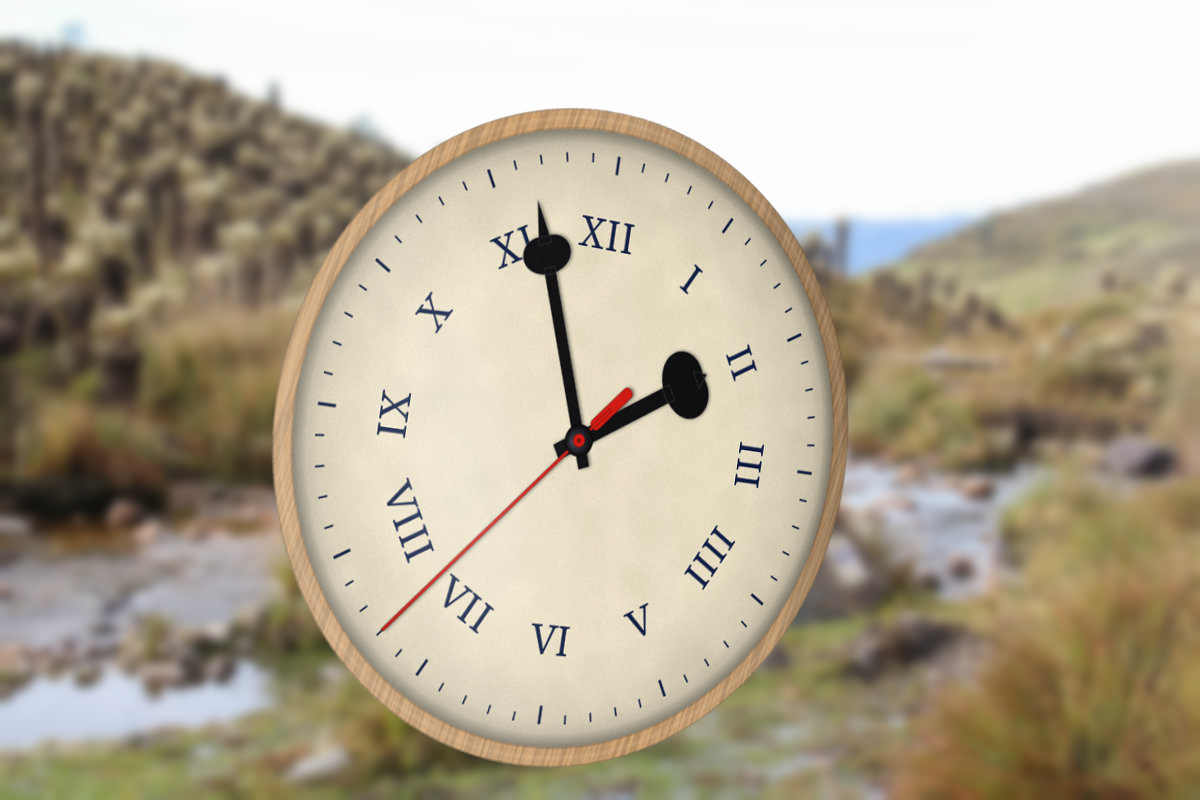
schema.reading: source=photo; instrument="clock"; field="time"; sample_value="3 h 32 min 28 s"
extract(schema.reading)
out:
1 h 56 min 37 s
